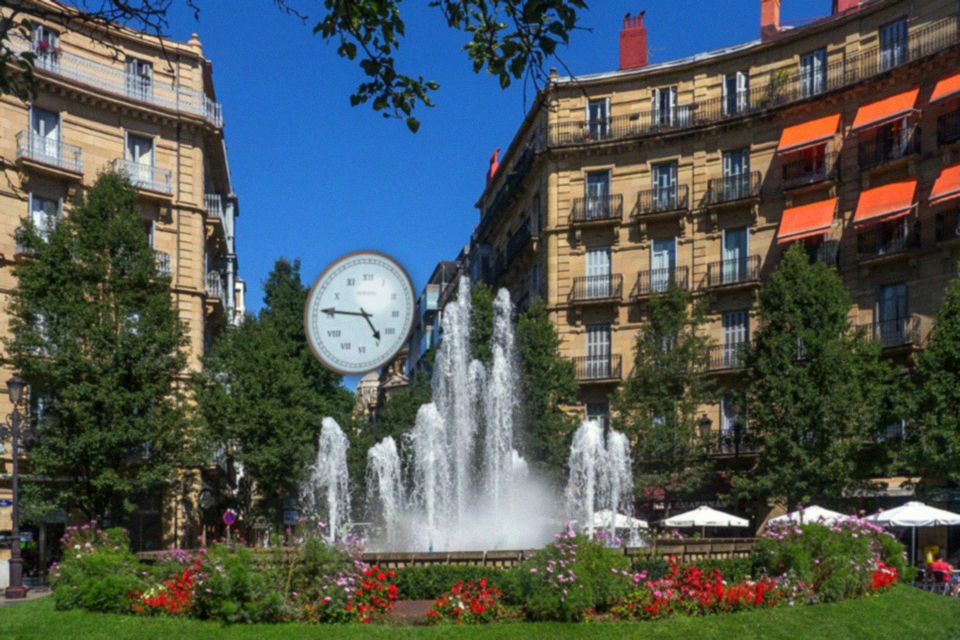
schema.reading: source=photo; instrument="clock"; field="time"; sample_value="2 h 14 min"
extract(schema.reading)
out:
4 h 46 min
